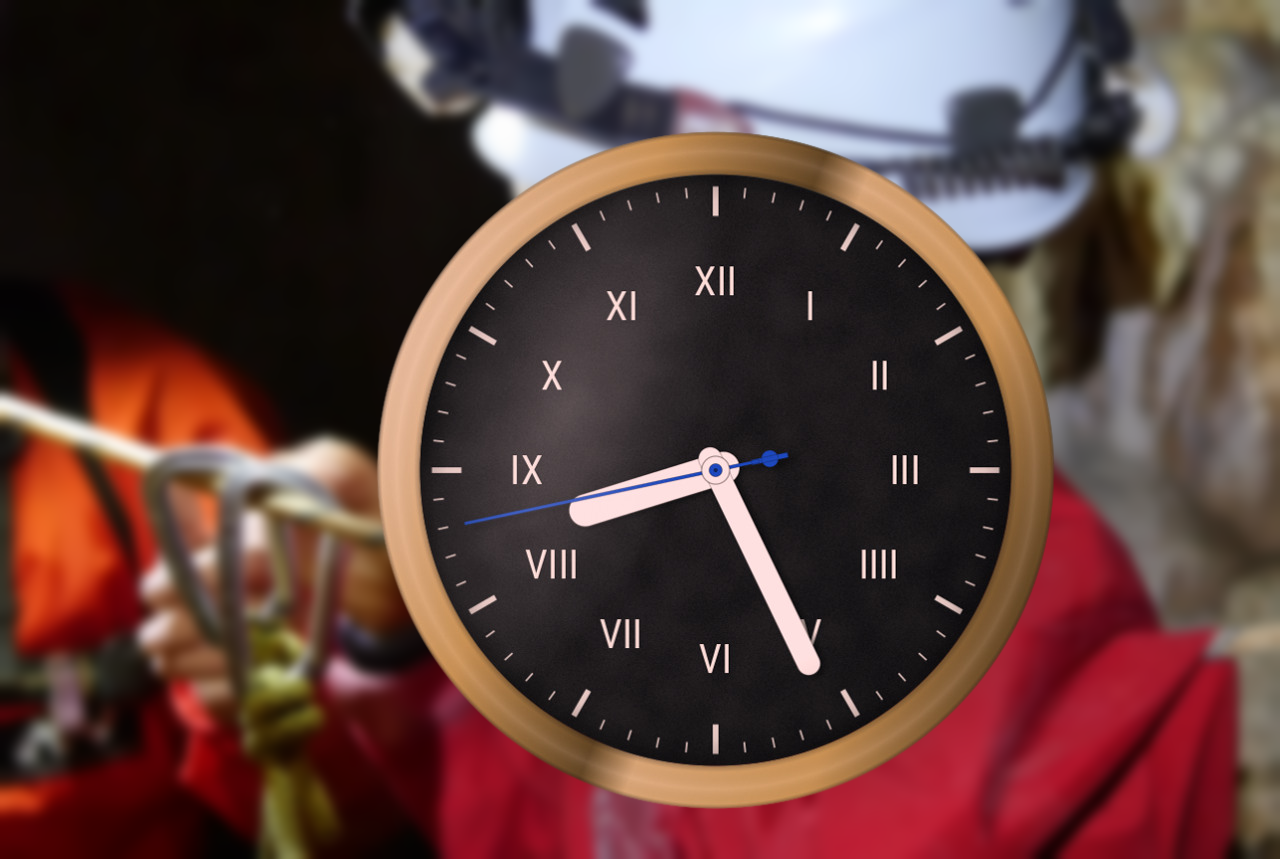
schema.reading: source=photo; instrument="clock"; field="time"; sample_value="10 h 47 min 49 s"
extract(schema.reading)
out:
8 h 25 min 43 s
